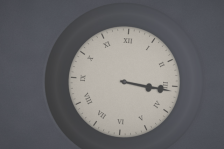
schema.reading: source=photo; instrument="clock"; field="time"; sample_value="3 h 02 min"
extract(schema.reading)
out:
3 h 16 min
